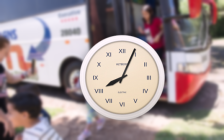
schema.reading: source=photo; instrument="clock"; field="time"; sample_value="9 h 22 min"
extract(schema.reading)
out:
8 h 04 min
